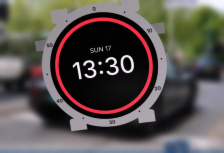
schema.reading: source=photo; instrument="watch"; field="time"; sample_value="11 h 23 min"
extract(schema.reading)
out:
13 h 30 min
